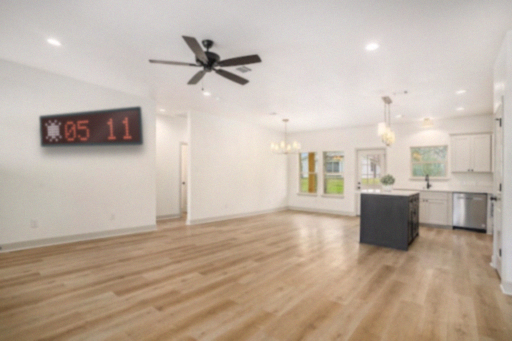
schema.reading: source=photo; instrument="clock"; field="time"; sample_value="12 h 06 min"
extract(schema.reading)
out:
5 h 11 min
